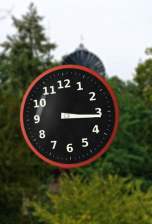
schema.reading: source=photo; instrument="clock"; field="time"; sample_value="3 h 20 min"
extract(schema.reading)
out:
3 h 16 min
